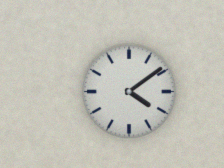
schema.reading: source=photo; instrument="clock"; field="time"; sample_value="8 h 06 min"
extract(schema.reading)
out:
4 h 09 min
